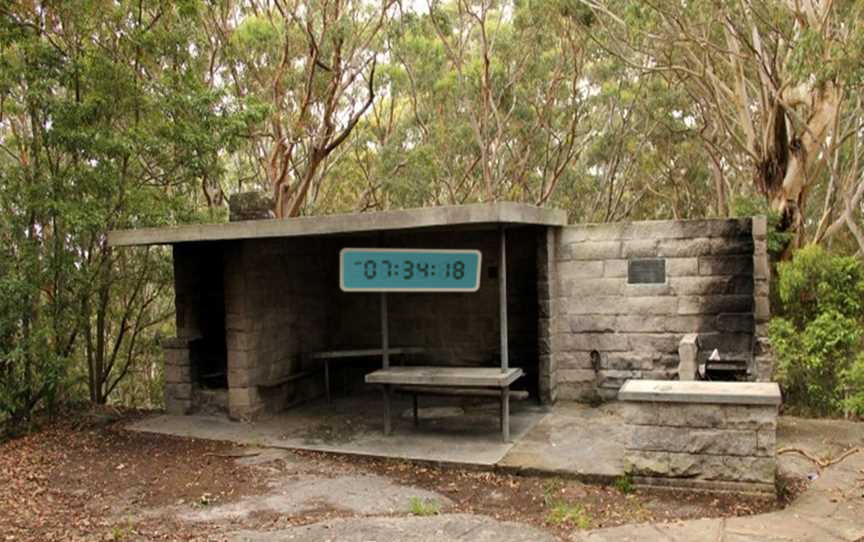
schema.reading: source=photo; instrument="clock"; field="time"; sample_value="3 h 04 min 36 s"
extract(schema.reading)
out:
7 h 34 min 18 s
